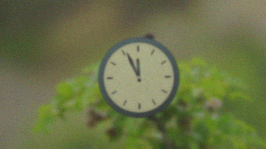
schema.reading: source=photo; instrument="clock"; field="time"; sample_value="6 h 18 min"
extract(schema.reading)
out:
11 h 56 min
